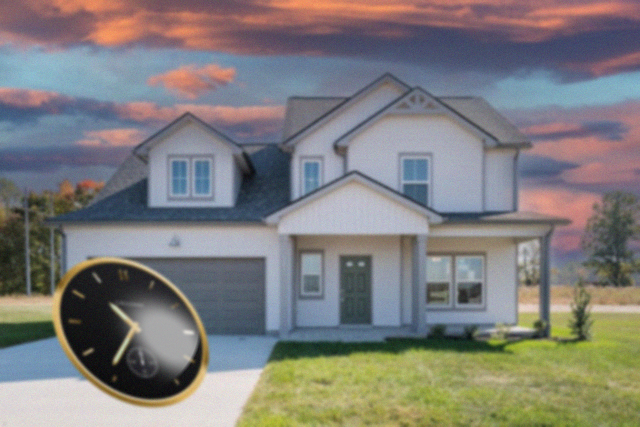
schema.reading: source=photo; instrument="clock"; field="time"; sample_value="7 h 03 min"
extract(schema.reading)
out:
10 h 36 min
